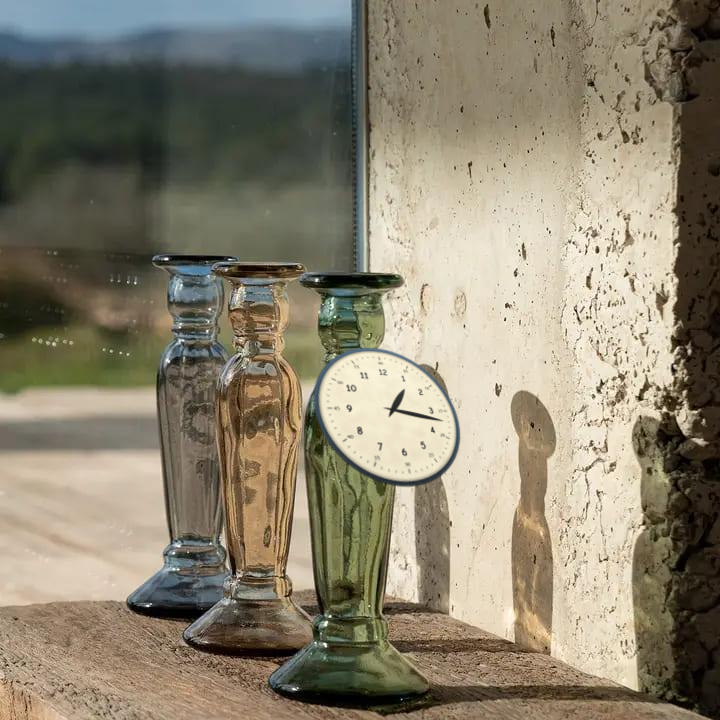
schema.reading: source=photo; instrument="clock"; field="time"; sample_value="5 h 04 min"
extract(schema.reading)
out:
1 h 17 min
